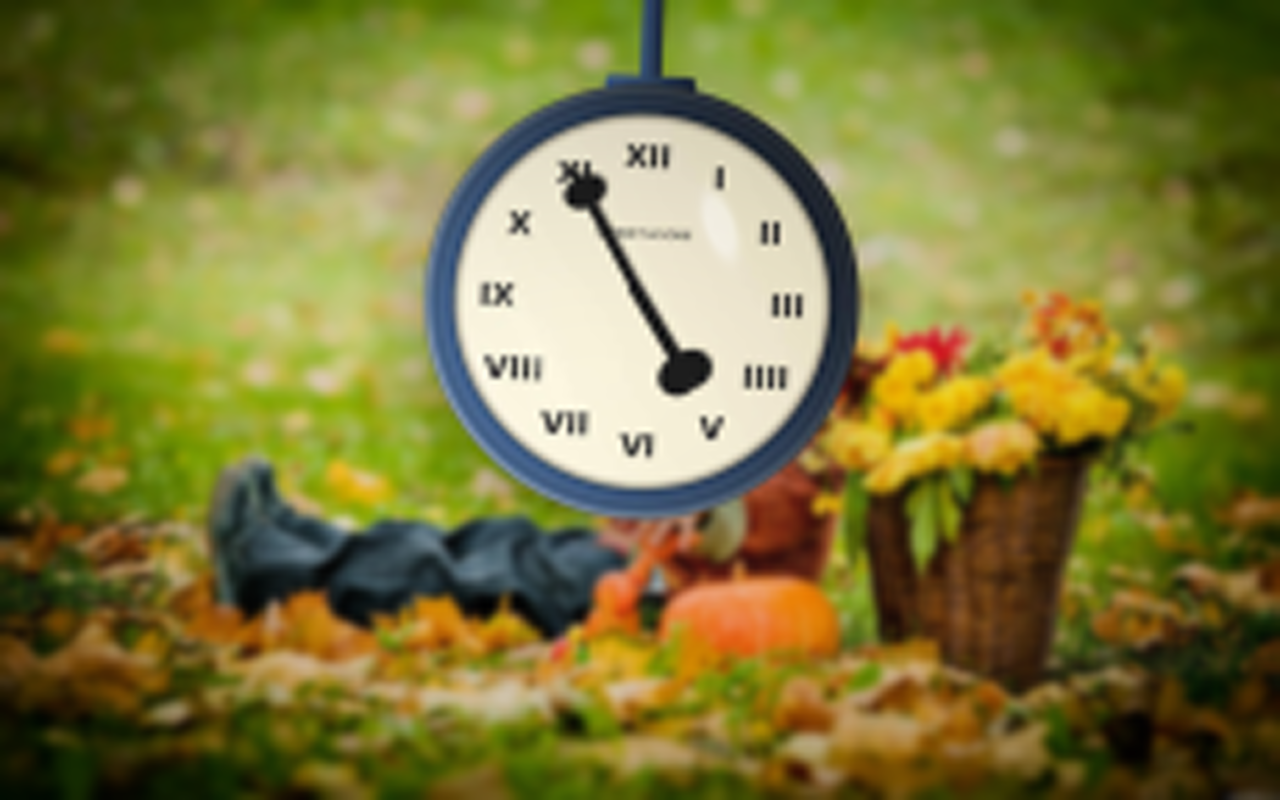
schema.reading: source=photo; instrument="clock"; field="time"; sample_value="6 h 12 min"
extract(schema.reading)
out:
4 h 55 min
